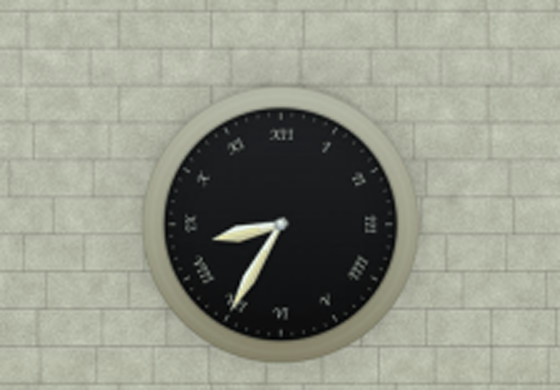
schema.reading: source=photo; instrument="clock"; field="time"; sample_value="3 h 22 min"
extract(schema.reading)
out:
8 h 35 min
